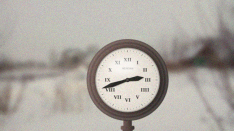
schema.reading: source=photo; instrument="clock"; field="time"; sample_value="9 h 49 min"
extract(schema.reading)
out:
2 h 42 min
